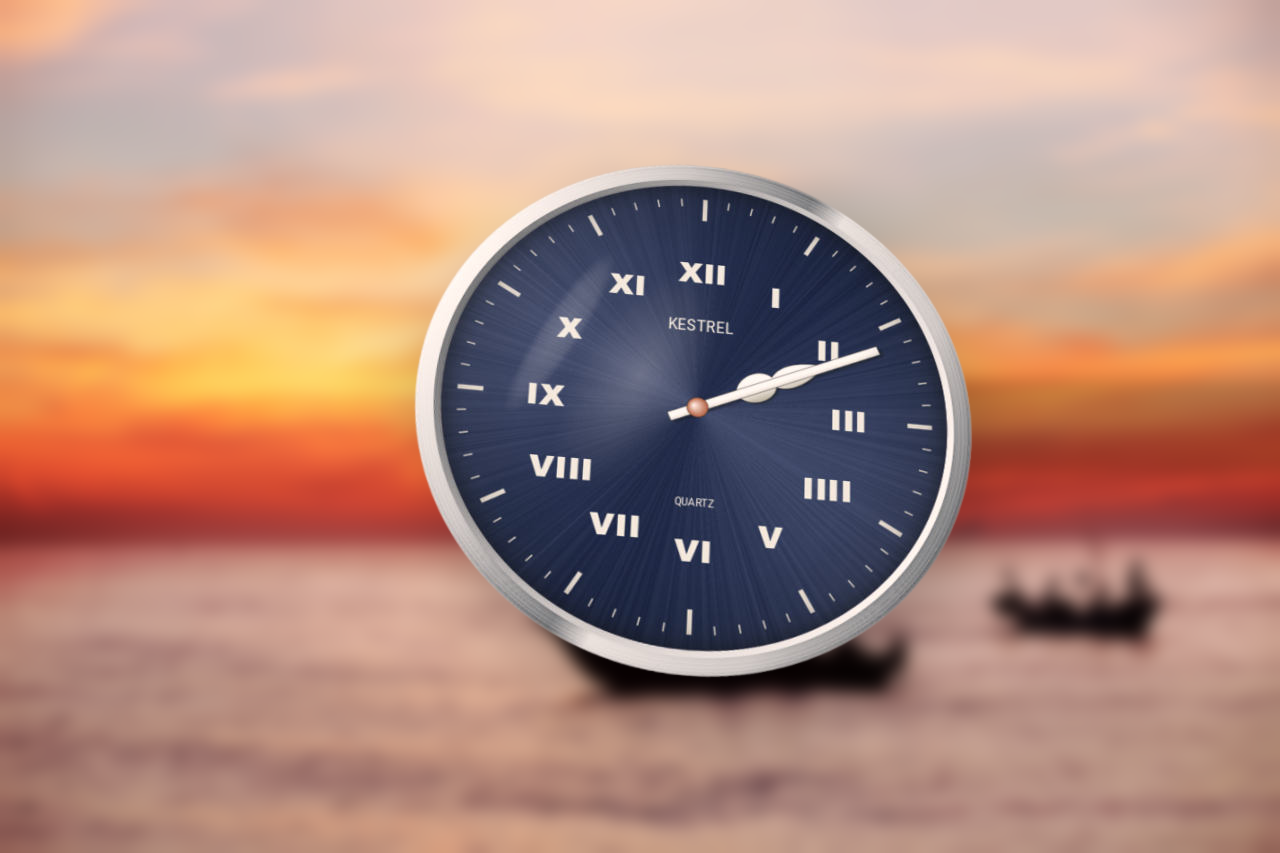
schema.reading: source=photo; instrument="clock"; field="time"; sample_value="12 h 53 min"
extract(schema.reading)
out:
2 h 11 min
